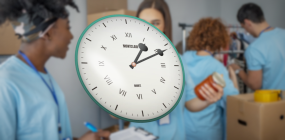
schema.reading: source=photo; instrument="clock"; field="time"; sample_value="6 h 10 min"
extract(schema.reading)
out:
1 h 11 min
